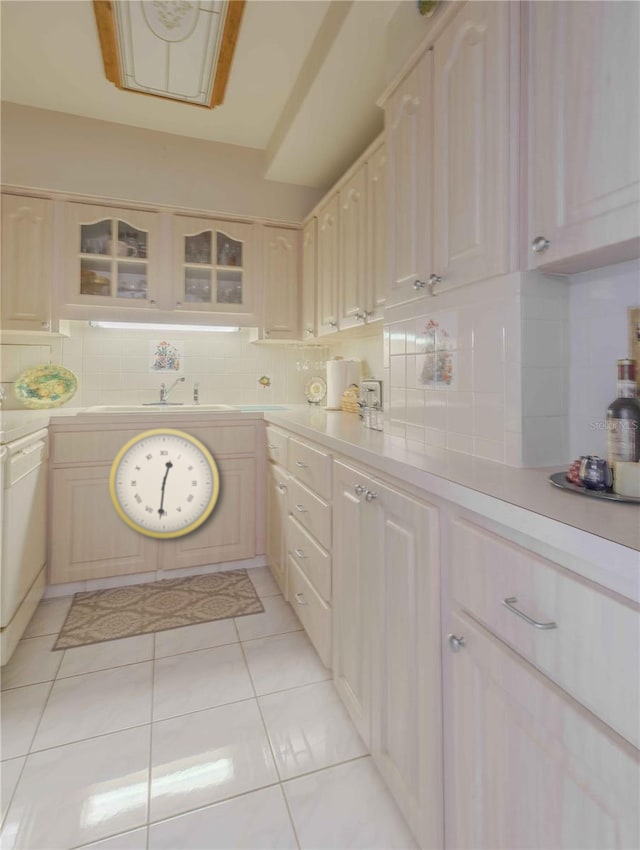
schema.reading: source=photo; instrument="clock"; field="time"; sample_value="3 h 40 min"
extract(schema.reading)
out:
12 h 31 min
